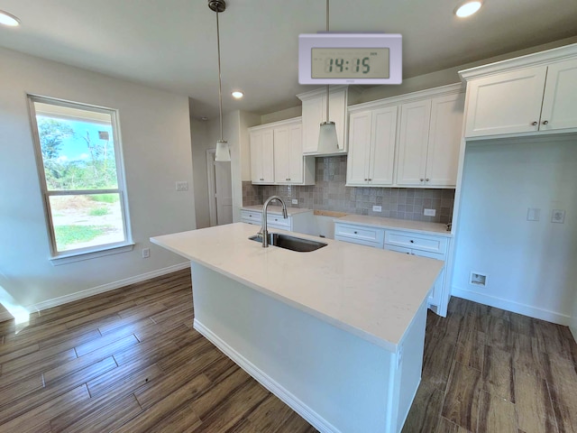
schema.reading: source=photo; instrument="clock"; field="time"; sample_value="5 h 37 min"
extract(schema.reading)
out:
14 h 15 min
